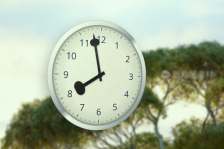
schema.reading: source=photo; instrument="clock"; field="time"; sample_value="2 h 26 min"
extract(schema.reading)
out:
7 h 58 min
